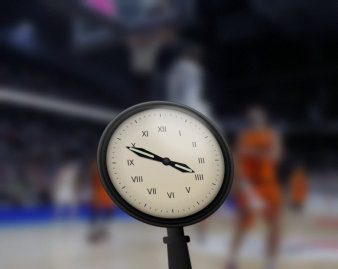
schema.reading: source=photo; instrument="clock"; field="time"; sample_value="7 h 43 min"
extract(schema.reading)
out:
3 h 49 min
